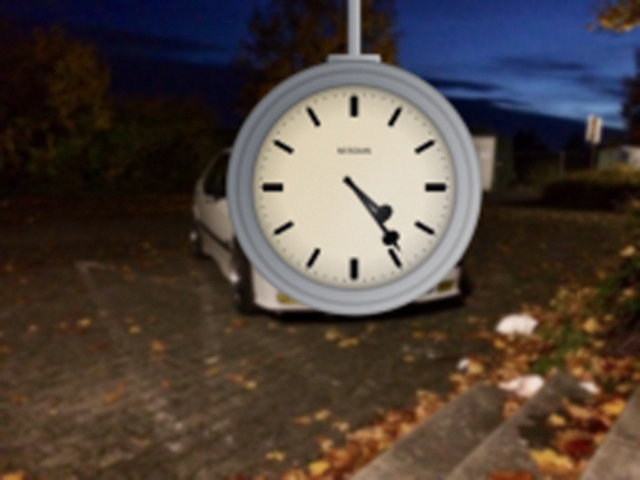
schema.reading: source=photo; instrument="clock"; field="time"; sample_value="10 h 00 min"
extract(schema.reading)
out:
4 h 24 min
